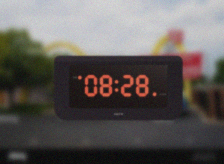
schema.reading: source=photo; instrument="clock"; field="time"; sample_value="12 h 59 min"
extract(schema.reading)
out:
8 h 28 min
